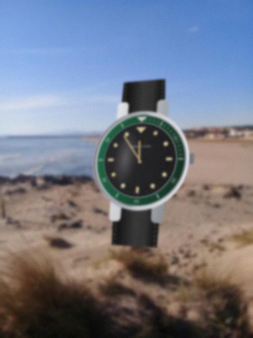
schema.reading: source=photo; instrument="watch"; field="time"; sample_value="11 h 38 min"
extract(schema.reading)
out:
11 h 54 min
